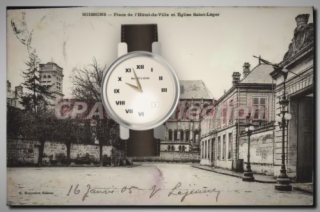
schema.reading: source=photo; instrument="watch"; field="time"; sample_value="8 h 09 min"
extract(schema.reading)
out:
9 h 57 min
